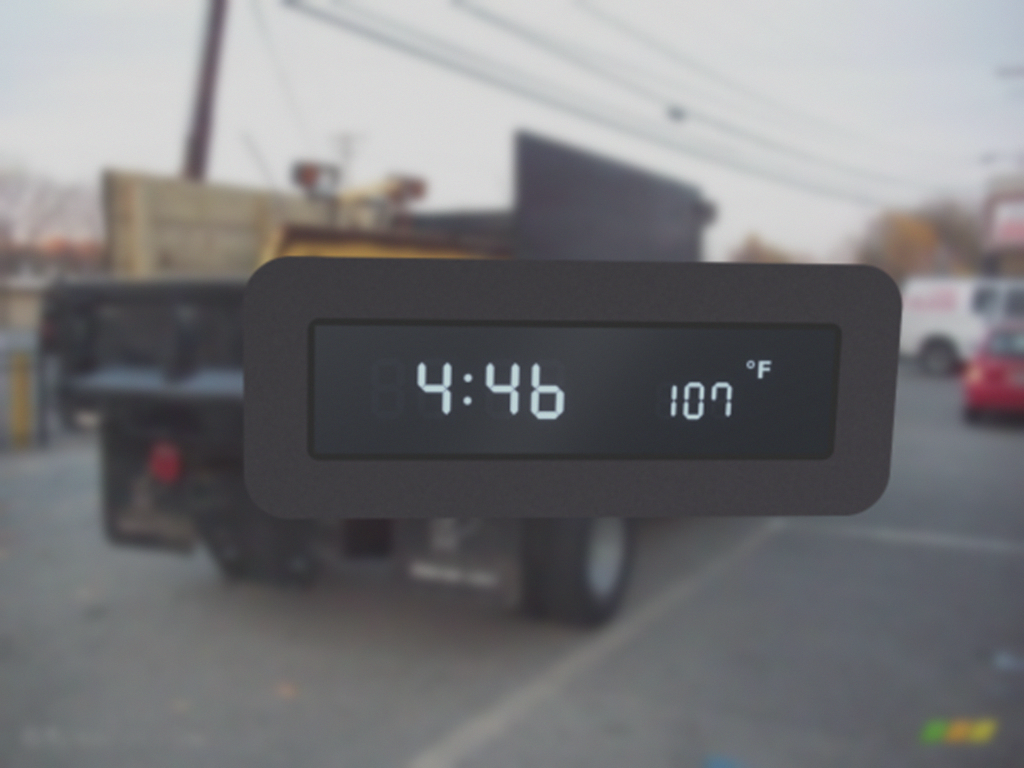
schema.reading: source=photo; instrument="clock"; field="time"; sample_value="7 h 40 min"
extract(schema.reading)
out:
4 h 46 min
